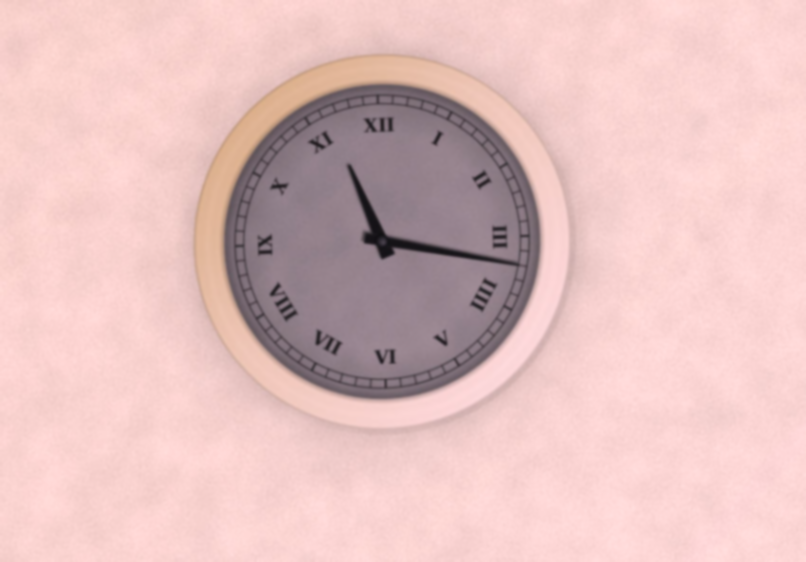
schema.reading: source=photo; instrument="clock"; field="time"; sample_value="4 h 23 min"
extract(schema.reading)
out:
11 h 17 min
